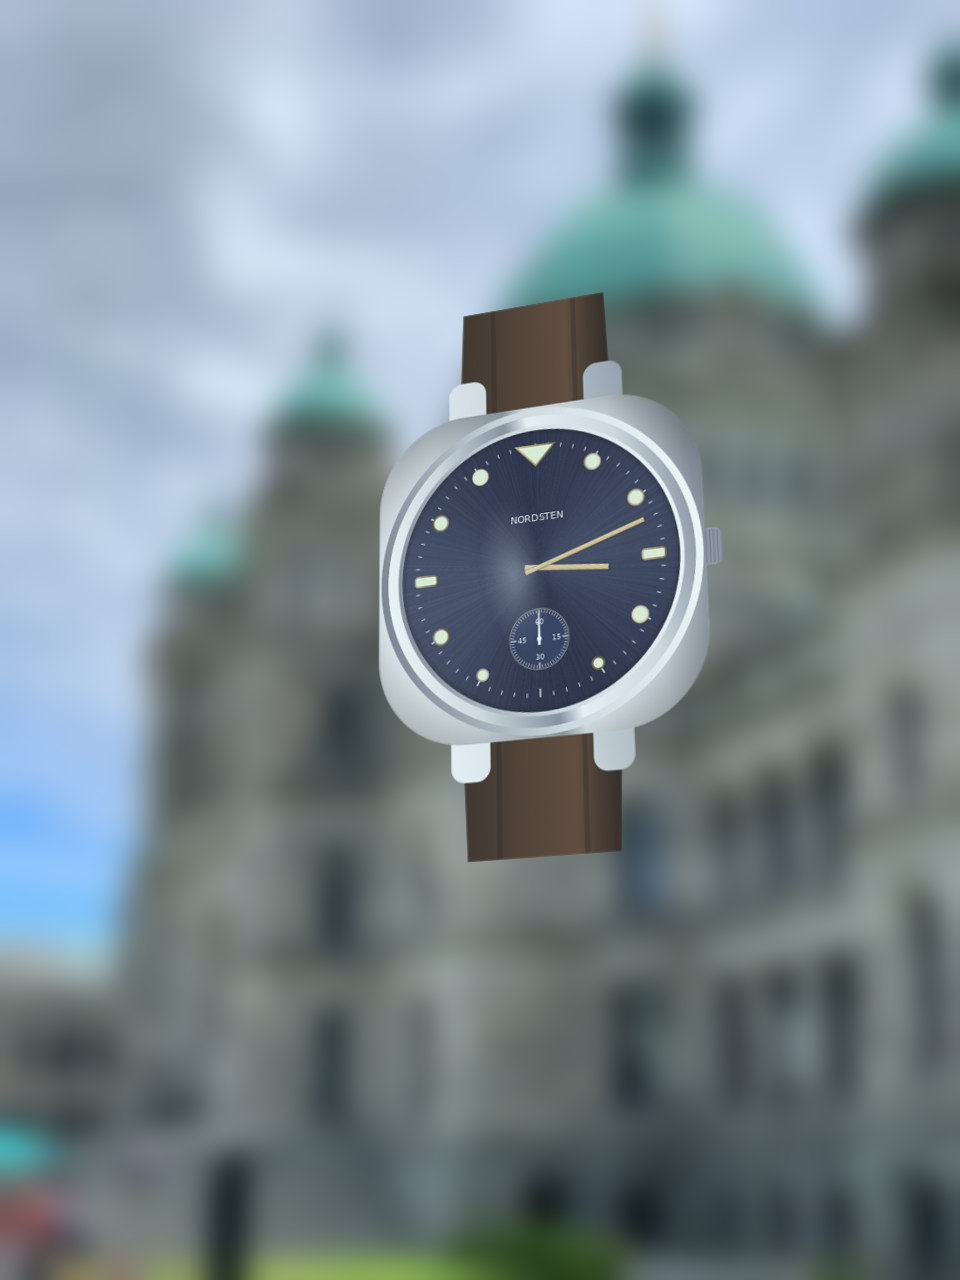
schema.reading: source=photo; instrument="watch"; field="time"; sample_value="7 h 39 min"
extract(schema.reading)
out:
3 h 12 min
